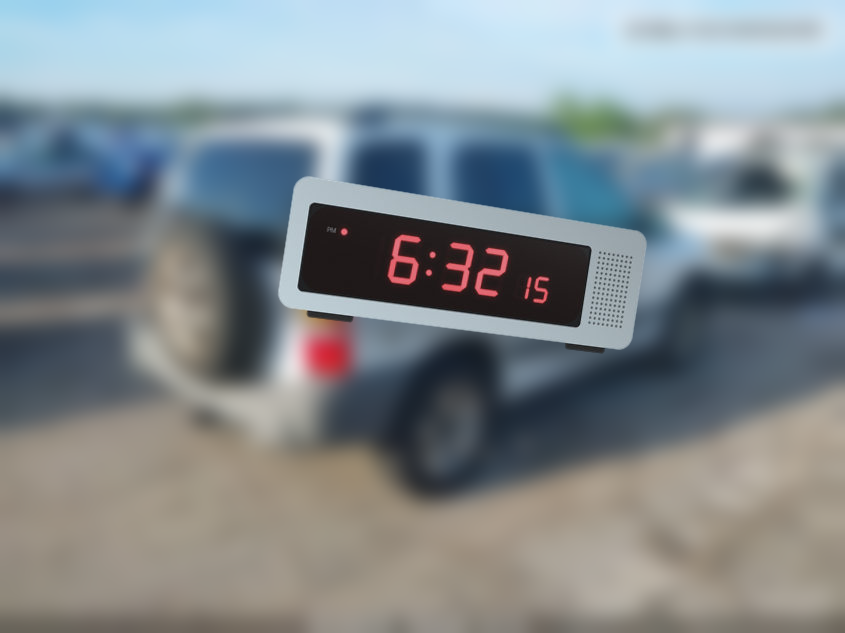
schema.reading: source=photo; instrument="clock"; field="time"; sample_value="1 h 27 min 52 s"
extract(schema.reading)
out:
6 h 32 min 15 s
